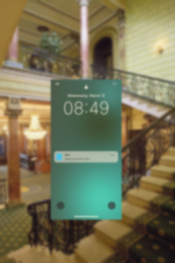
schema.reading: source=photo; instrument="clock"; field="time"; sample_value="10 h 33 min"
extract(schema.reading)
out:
8 h 49 min
